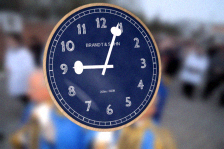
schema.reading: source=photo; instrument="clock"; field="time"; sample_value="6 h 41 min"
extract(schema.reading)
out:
9 h 04 min
